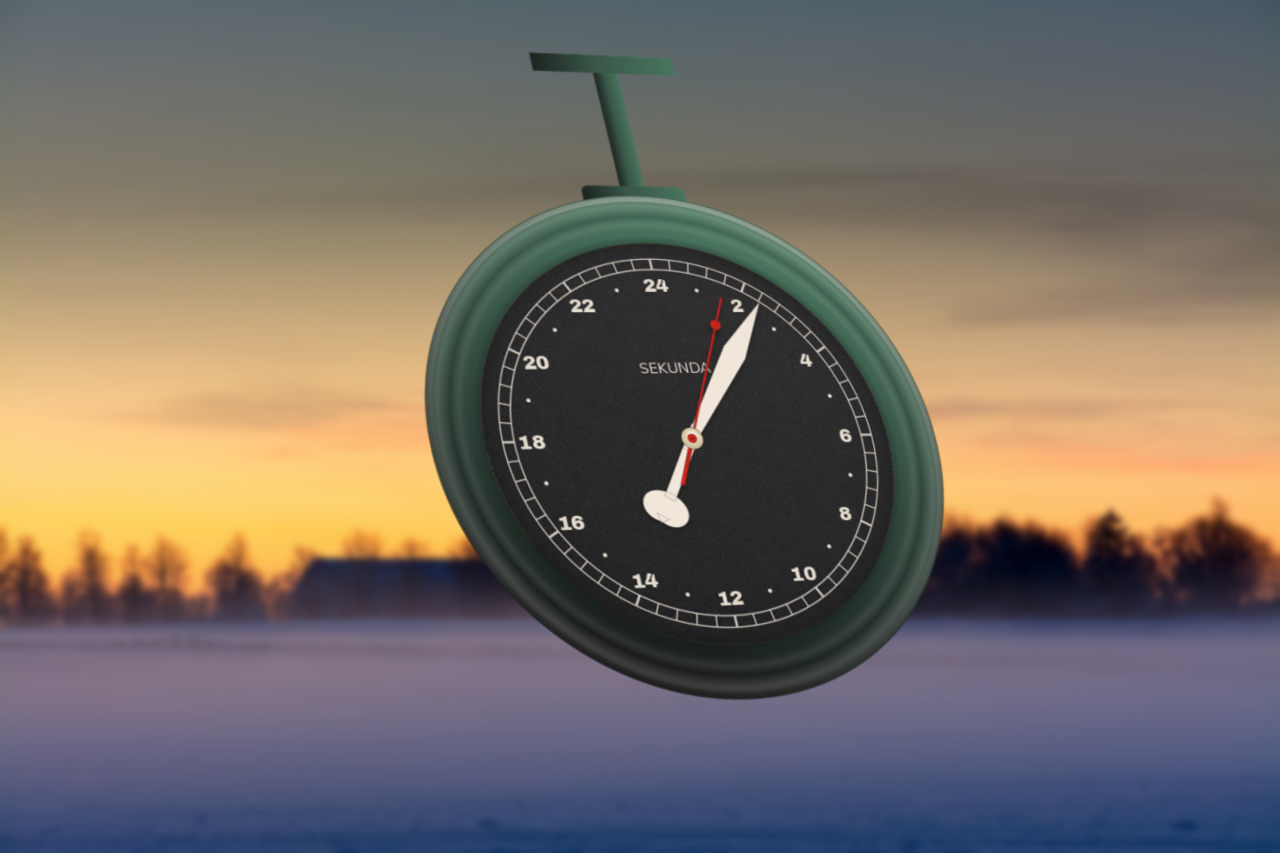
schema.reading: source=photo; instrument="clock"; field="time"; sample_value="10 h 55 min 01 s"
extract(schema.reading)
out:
14 h 06 min 04 s
